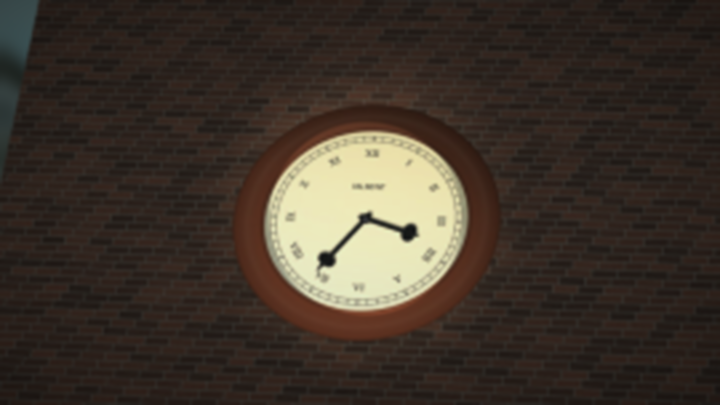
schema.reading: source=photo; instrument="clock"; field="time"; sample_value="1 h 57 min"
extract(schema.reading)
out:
3 h 36 min
